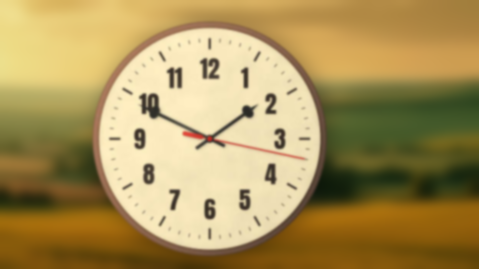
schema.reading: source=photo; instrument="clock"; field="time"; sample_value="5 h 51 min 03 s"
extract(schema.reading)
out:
1 h 49 min 17 s
